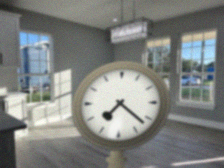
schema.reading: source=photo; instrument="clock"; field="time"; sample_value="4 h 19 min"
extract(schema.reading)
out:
7 h 22 min
